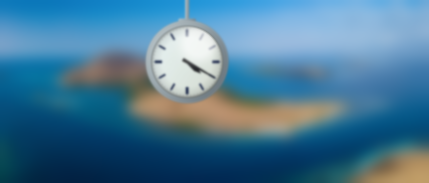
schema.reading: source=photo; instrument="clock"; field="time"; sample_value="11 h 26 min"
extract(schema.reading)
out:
4 h 20 min
